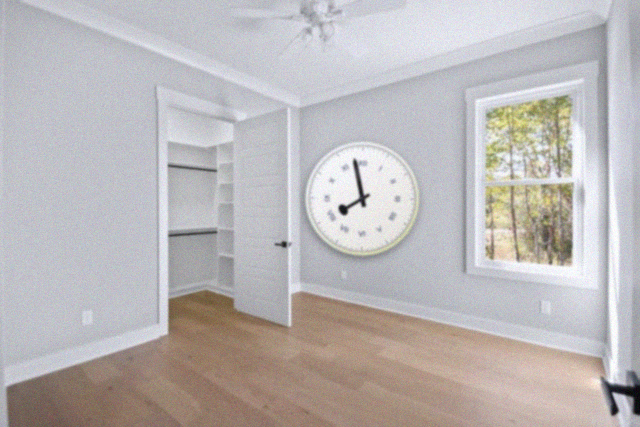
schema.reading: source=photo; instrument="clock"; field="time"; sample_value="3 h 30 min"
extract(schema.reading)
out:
7 h 58 min
